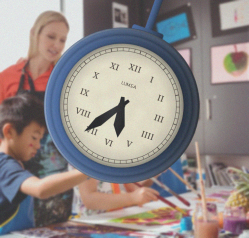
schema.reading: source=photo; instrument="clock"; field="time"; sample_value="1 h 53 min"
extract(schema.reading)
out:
5 h 36 min
